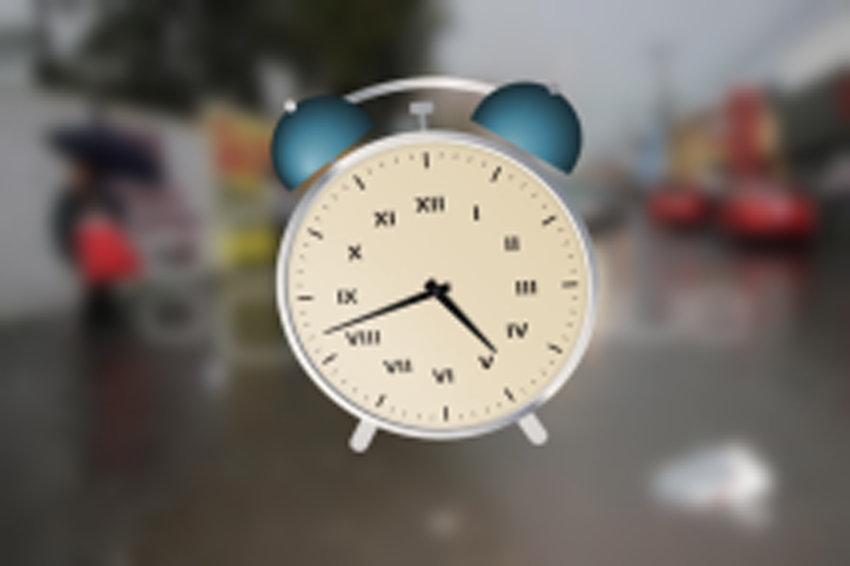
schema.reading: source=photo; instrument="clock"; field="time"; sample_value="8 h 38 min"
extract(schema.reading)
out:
4 h 42 min
